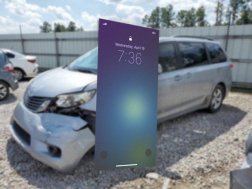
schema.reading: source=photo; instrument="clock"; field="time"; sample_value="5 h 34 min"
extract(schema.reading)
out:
7 h 36 min
